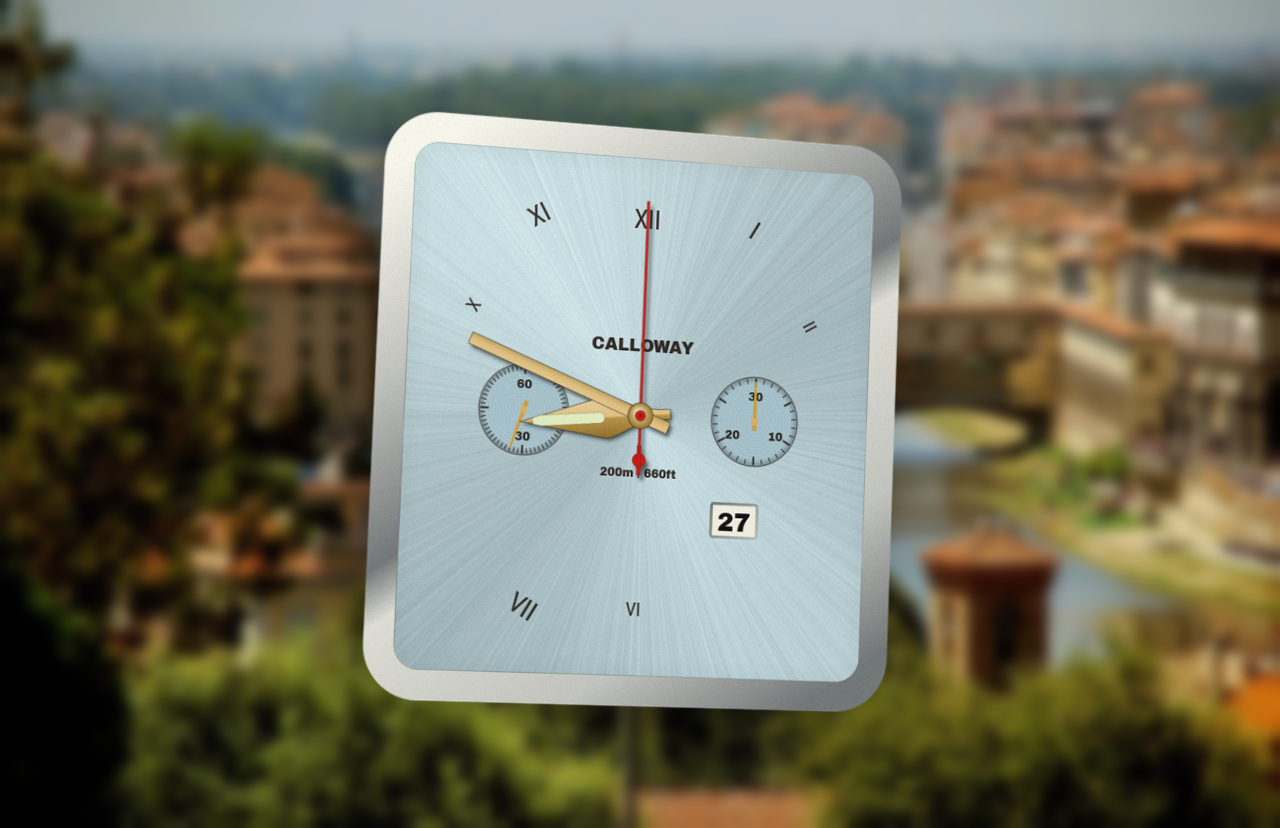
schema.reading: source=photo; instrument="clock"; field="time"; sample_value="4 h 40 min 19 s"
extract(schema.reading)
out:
8 h 48 min 33 s
